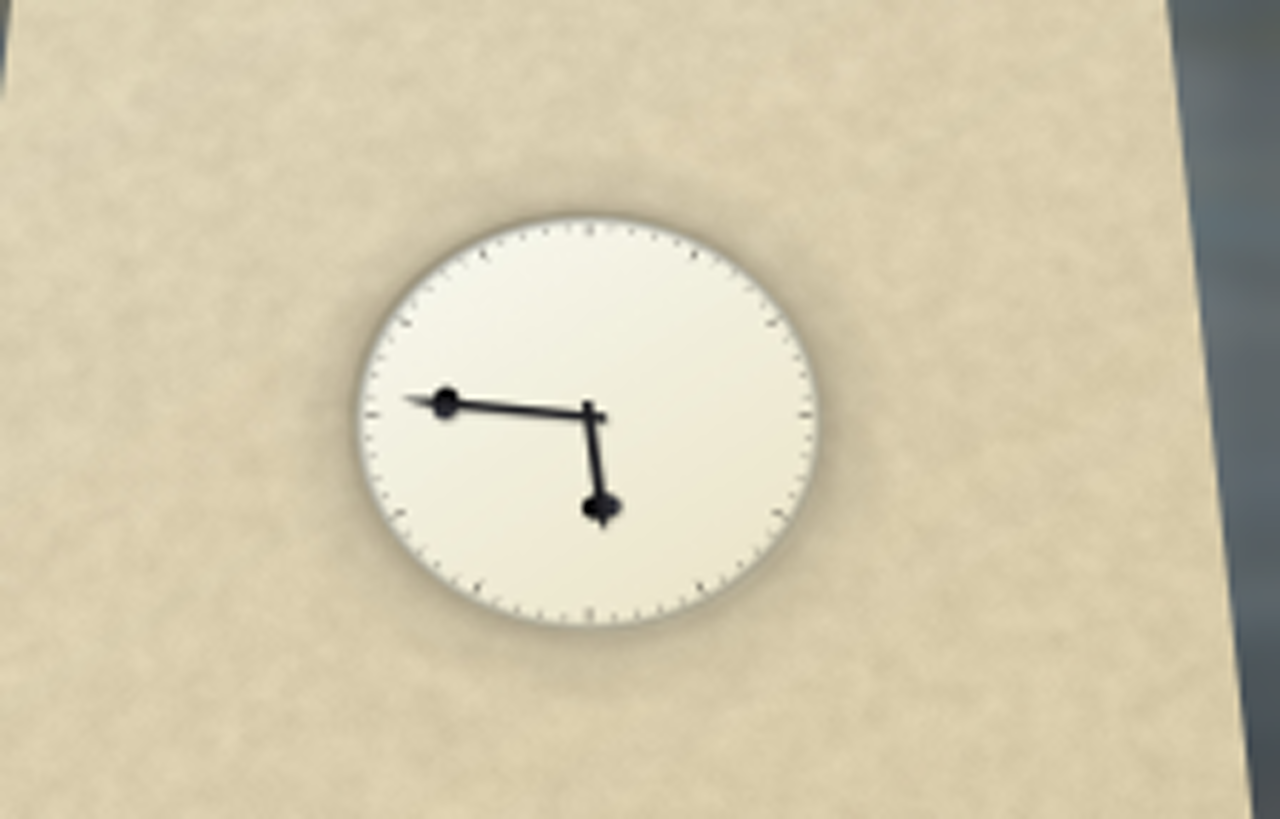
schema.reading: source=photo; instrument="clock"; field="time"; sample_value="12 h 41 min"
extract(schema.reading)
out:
5 h 46 min
